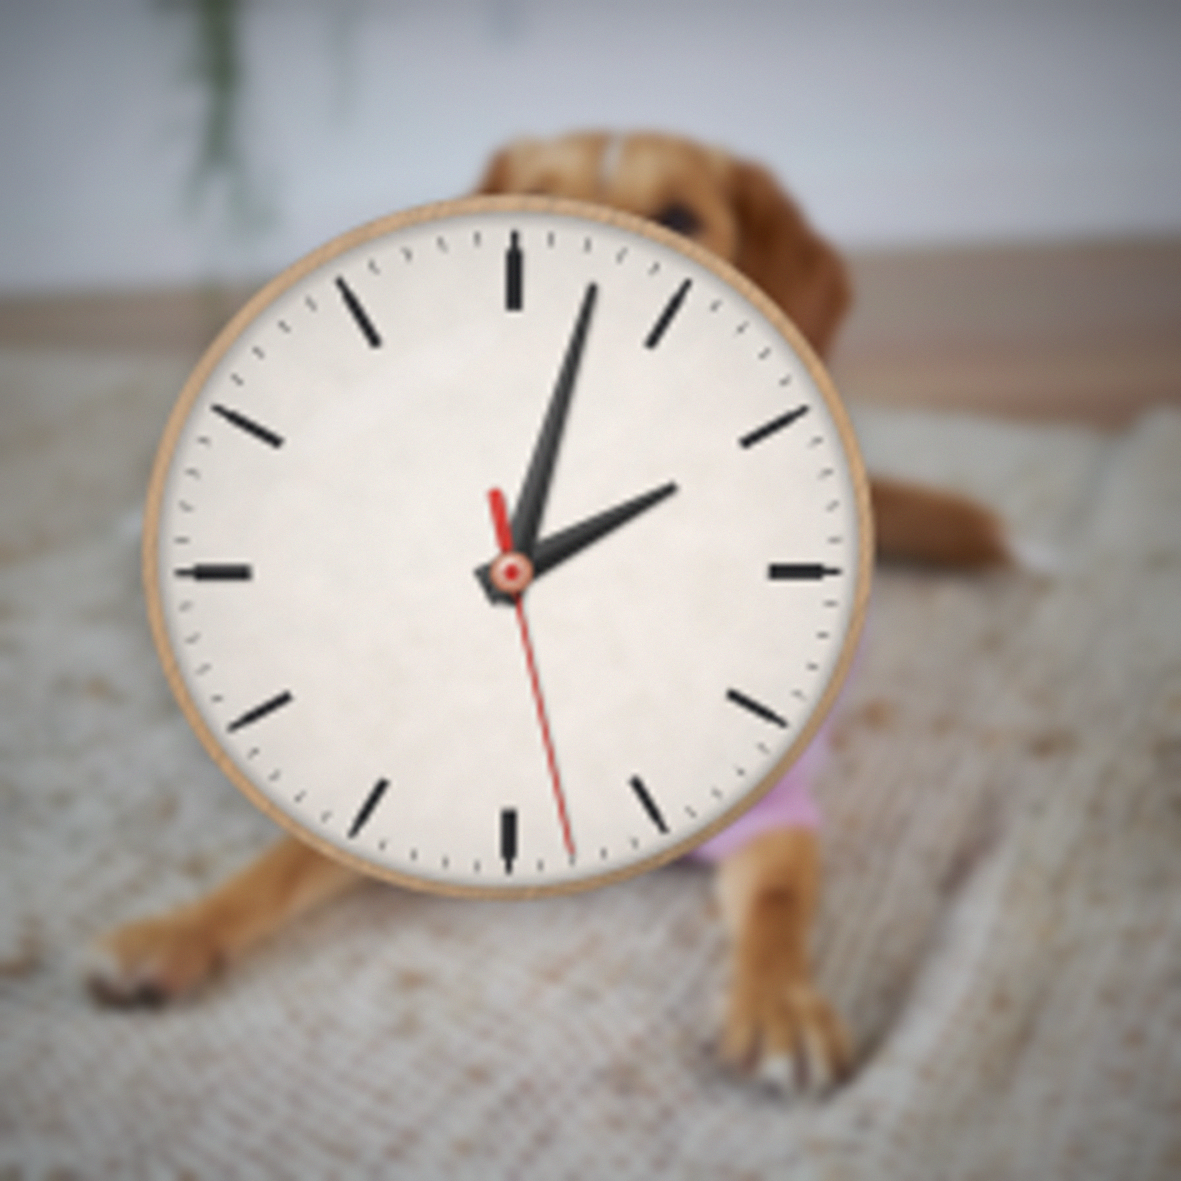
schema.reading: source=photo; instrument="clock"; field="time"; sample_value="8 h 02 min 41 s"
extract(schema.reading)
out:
2 h 02 min 28 s
